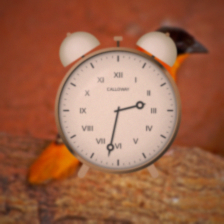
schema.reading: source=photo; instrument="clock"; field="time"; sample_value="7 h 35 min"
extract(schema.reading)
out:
2 h 32 min
